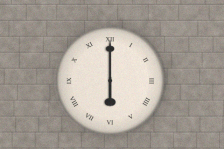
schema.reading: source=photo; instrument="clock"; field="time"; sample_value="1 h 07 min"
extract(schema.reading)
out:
6 h 00 min
